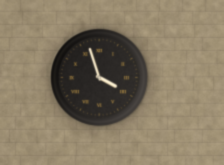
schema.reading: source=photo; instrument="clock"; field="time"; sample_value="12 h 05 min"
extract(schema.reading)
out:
3 h 57 min
